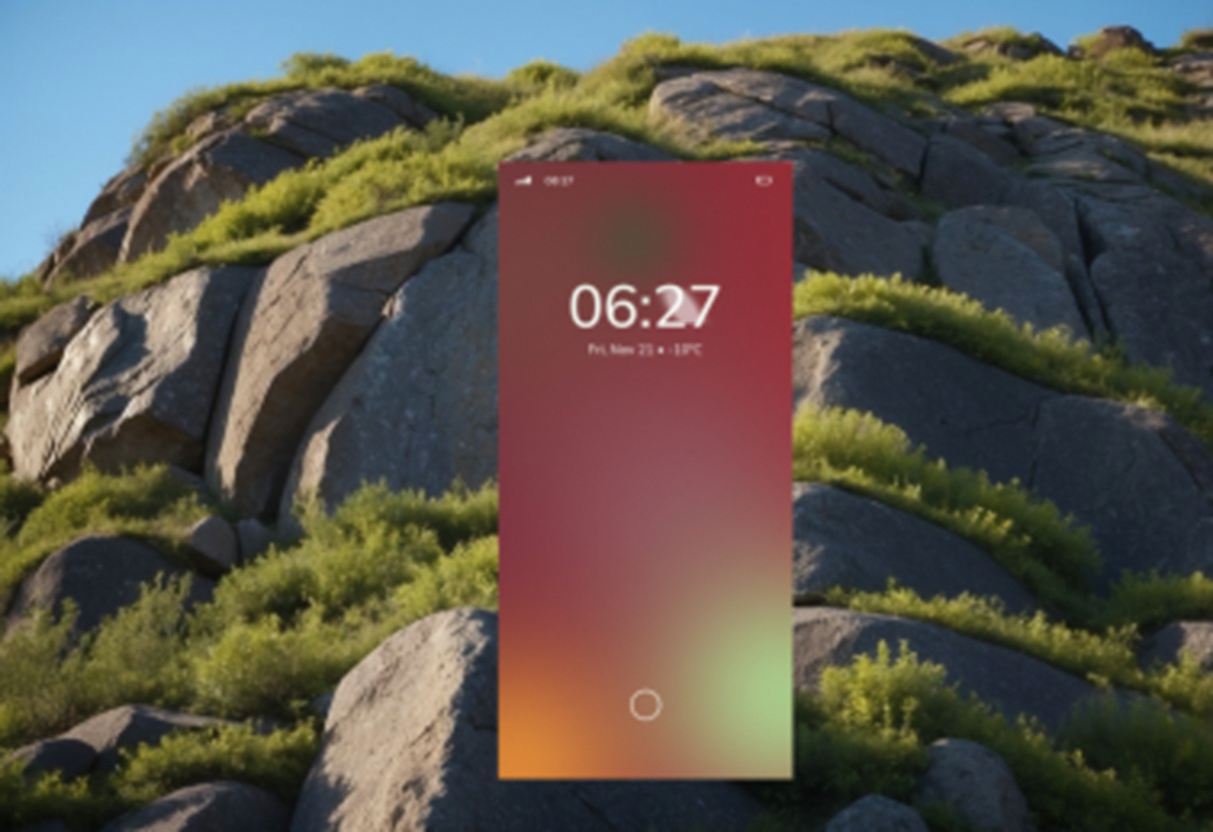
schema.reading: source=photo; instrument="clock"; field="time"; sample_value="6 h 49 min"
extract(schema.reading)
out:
6 h 27 min
